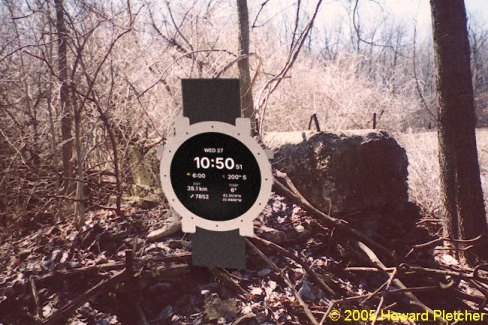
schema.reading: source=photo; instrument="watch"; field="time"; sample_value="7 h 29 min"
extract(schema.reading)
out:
10 h 50 min
